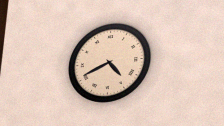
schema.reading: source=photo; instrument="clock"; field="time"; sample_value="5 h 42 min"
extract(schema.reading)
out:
4 h 41 min
